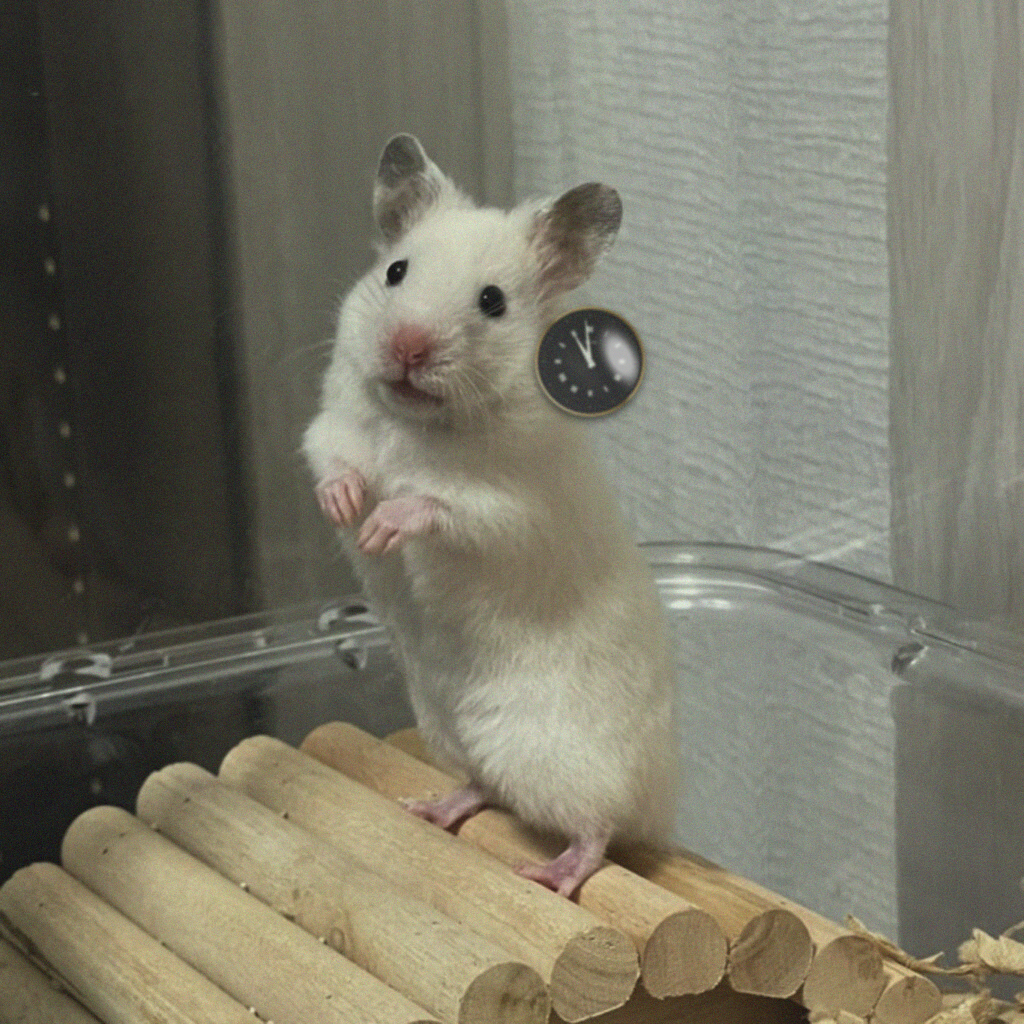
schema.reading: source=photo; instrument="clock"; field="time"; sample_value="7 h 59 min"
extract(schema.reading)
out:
10 h 59 min
